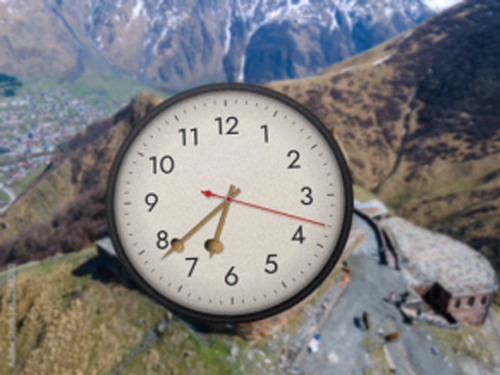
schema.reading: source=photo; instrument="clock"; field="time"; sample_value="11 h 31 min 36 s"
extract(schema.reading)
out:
6 h 38 min 18 s
